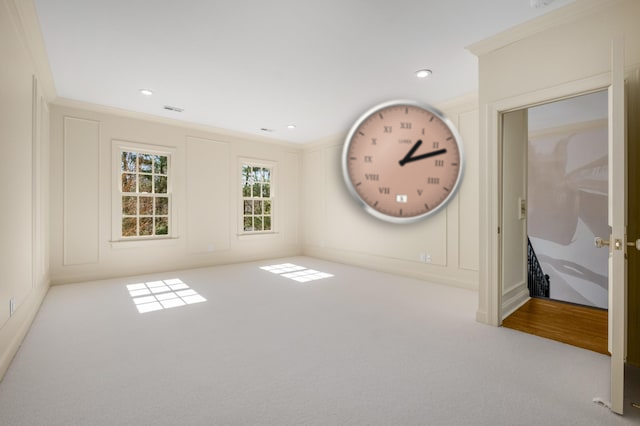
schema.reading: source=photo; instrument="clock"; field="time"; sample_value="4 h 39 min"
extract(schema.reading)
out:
1 h 12 min
